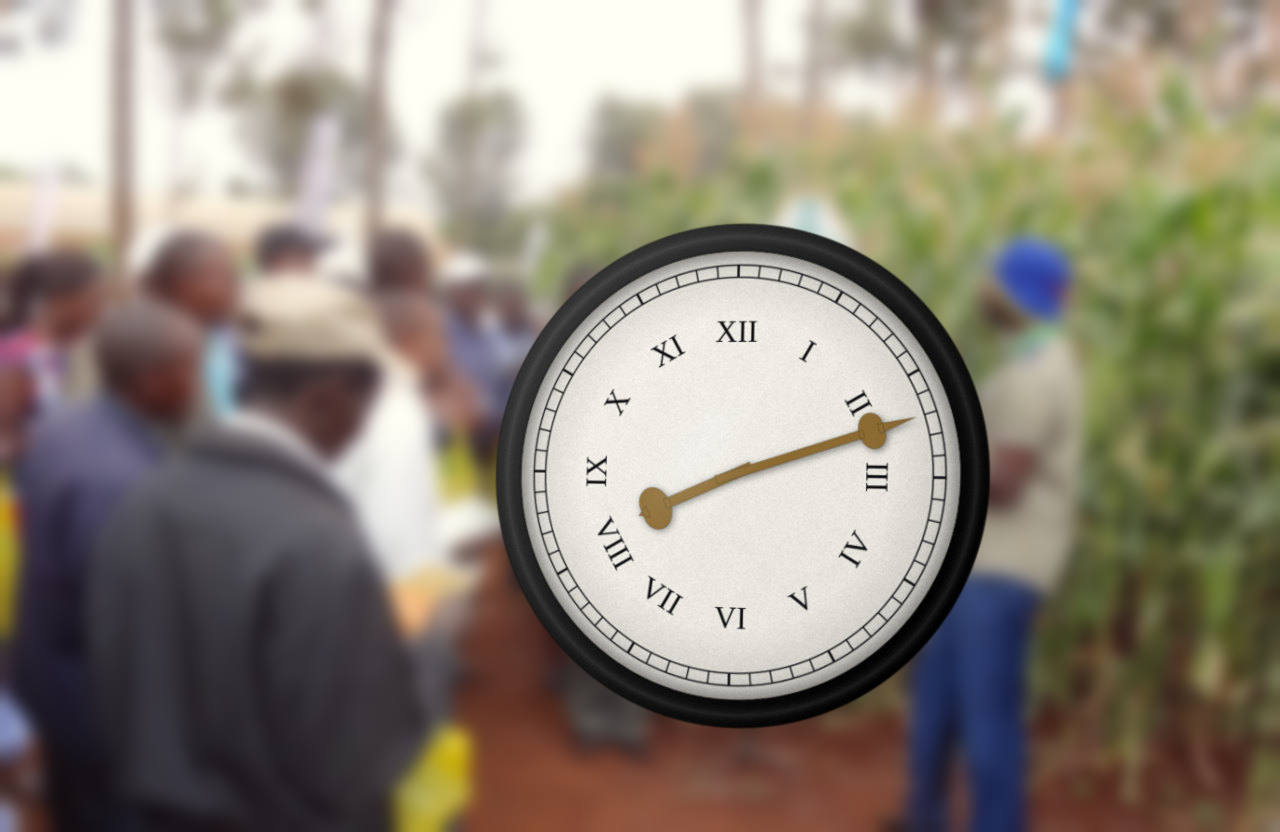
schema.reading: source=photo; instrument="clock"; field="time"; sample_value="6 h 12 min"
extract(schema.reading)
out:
8 h 12 min
